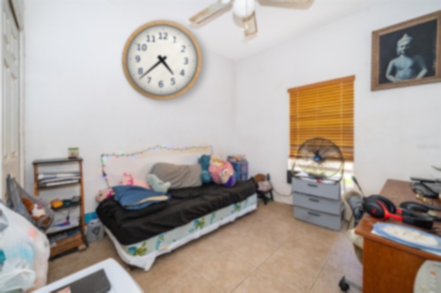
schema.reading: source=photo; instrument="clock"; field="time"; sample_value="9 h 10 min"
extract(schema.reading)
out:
4 h 38 min
